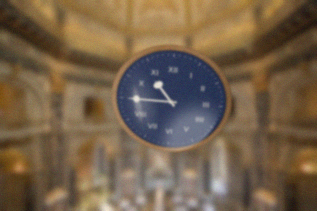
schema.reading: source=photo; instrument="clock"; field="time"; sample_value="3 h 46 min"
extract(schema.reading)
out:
10 h 45 min
